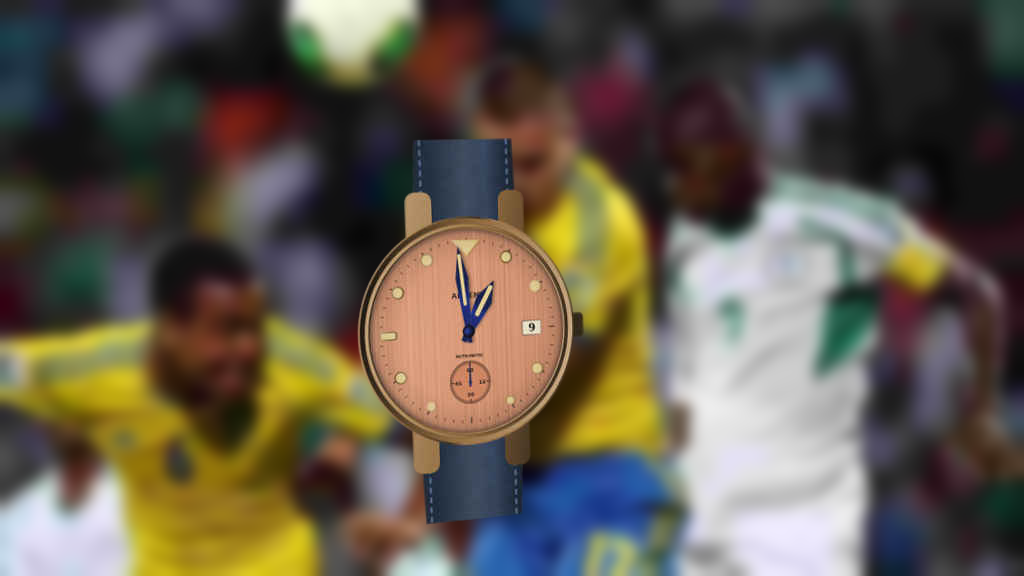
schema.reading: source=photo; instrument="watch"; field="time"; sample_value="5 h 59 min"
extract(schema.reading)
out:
12 h 59 min
